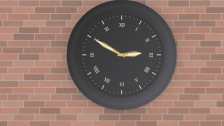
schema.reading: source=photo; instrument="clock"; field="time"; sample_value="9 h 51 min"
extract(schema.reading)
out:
2 h 50 min
